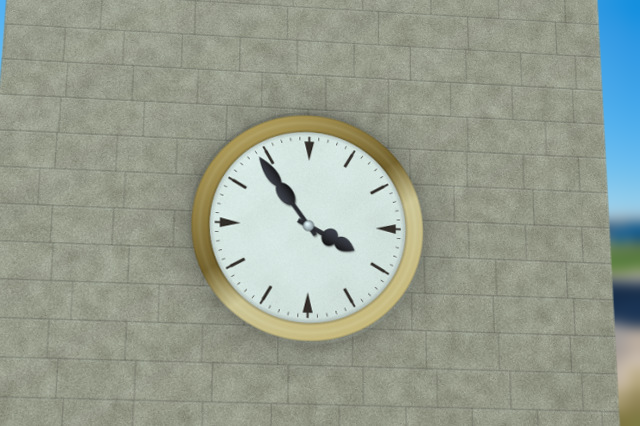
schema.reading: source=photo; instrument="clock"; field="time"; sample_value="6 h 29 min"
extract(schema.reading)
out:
3 h 54 min
